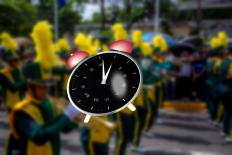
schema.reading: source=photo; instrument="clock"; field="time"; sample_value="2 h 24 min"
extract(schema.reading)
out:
1 h 01 min
